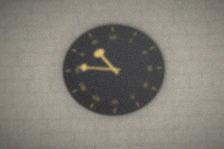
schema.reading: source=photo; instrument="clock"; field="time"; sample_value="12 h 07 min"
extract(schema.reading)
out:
10 h 46 min
